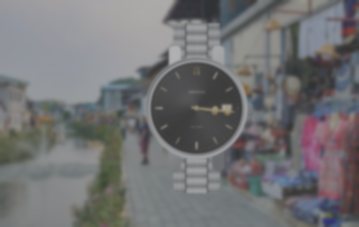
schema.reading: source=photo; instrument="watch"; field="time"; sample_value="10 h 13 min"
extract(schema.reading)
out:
3 h 16 min
